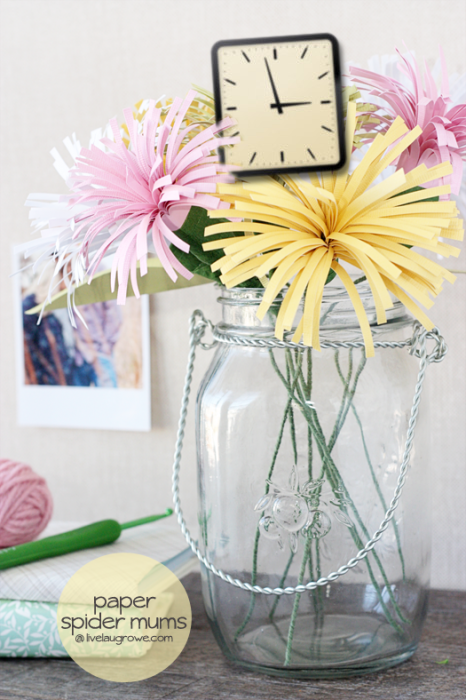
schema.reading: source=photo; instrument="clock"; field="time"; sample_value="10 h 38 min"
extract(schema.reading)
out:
2 h 58 min
